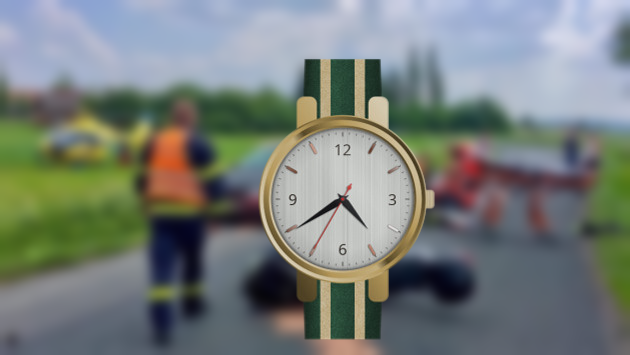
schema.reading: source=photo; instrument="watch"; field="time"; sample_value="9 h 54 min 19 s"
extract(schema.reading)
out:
4 h 39 min 35 s
